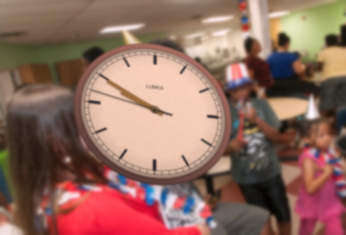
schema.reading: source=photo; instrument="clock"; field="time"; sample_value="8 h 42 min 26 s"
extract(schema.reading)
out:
9 h 49 min 47 s
